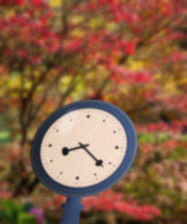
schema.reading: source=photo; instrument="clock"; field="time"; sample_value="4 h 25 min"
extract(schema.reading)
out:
8 h 22 min
